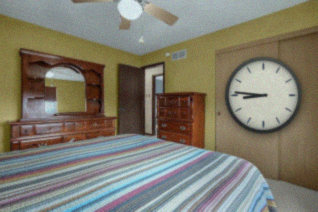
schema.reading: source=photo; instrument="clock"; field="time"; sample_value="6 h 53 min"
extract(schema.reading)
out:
8 h 46 min
